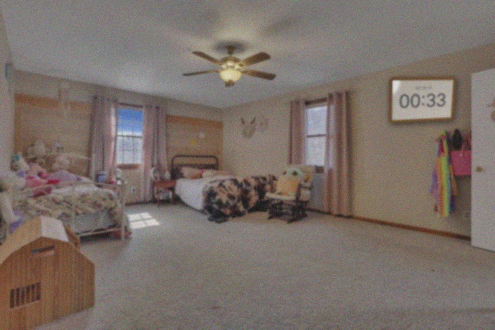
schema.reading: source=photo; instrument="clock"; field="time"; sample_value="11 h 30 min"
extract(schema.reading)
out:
0 h 33 min
